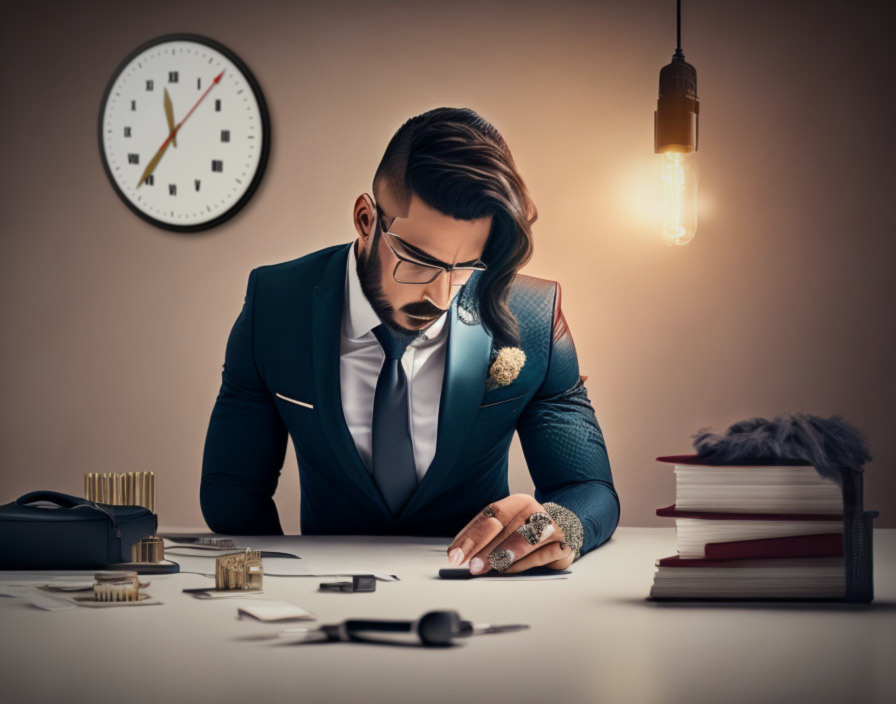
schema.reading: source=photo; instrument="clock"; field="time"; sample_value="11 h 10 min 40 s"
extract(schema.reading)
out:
11 h 36 min 07 s
